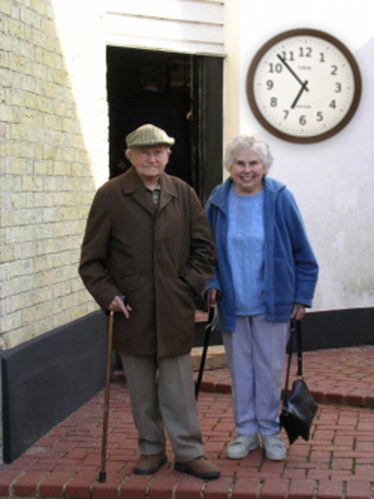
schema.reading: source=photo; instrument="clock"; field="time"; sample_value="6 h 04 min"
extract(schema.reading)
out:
6 h 53 min
